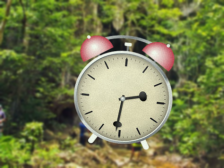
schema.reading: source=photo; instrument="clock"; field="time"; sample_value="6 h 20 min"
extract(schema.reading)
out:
2 h 31 min
